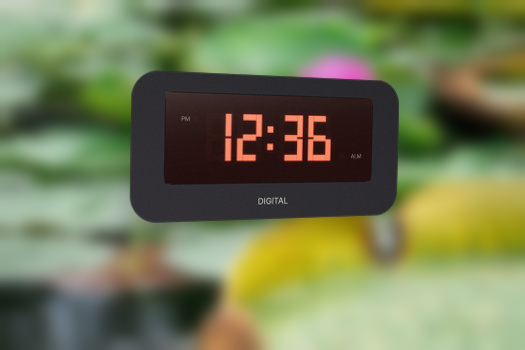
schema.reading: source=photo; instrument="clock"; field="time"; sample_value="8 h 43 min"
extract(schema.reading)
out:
12 h 36 min
